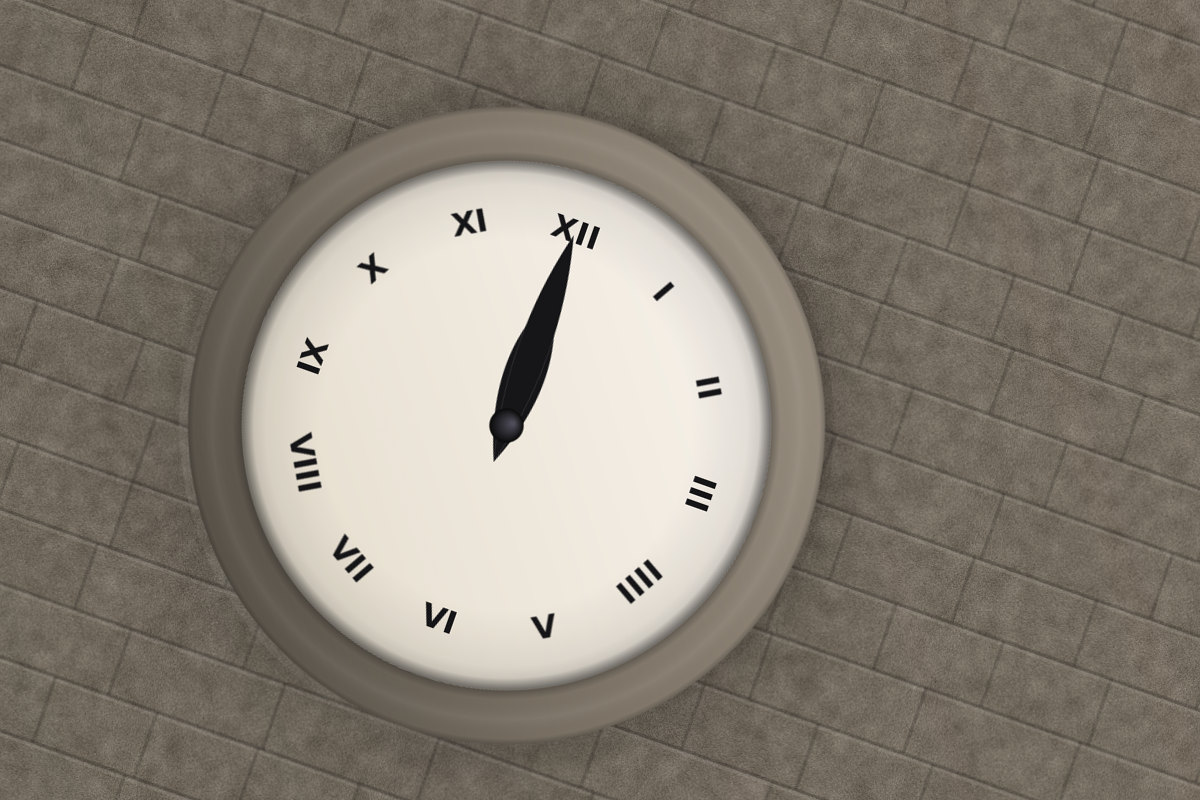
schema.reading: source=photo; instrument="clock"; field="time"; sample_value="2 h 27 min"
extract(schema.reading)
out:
12 h 00 min
